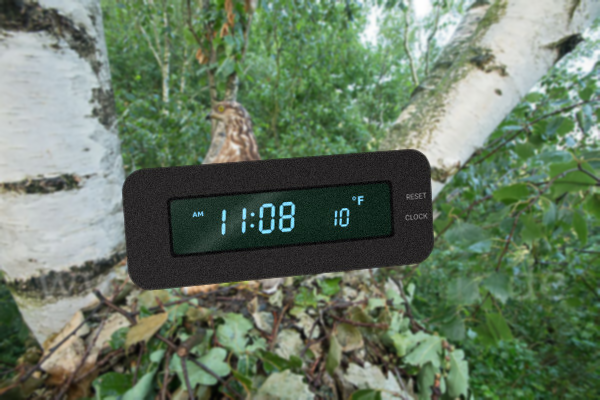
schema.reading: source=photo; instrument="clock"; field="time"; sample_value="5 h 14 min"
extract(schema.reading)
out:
11 h 08 min
